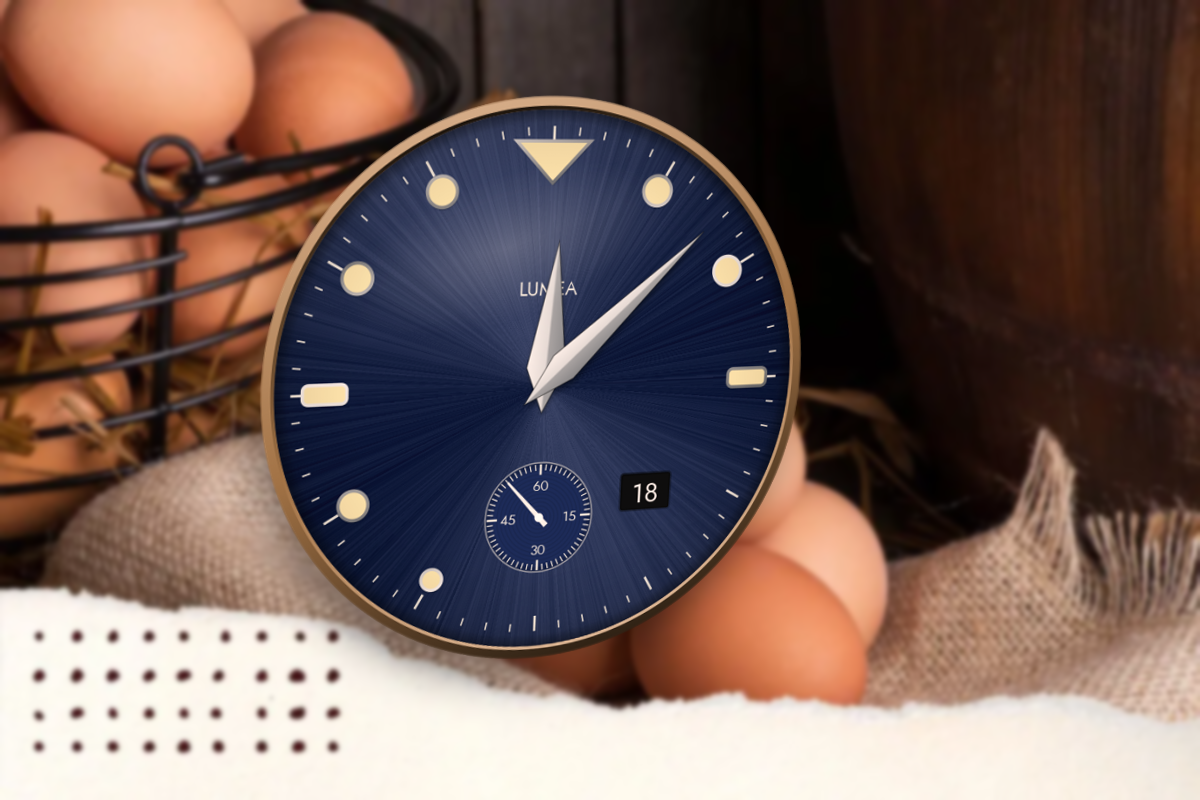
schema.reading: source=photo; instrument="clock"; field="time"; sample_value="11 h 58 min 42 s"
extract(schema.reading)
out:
12 h 07 min 53 s
